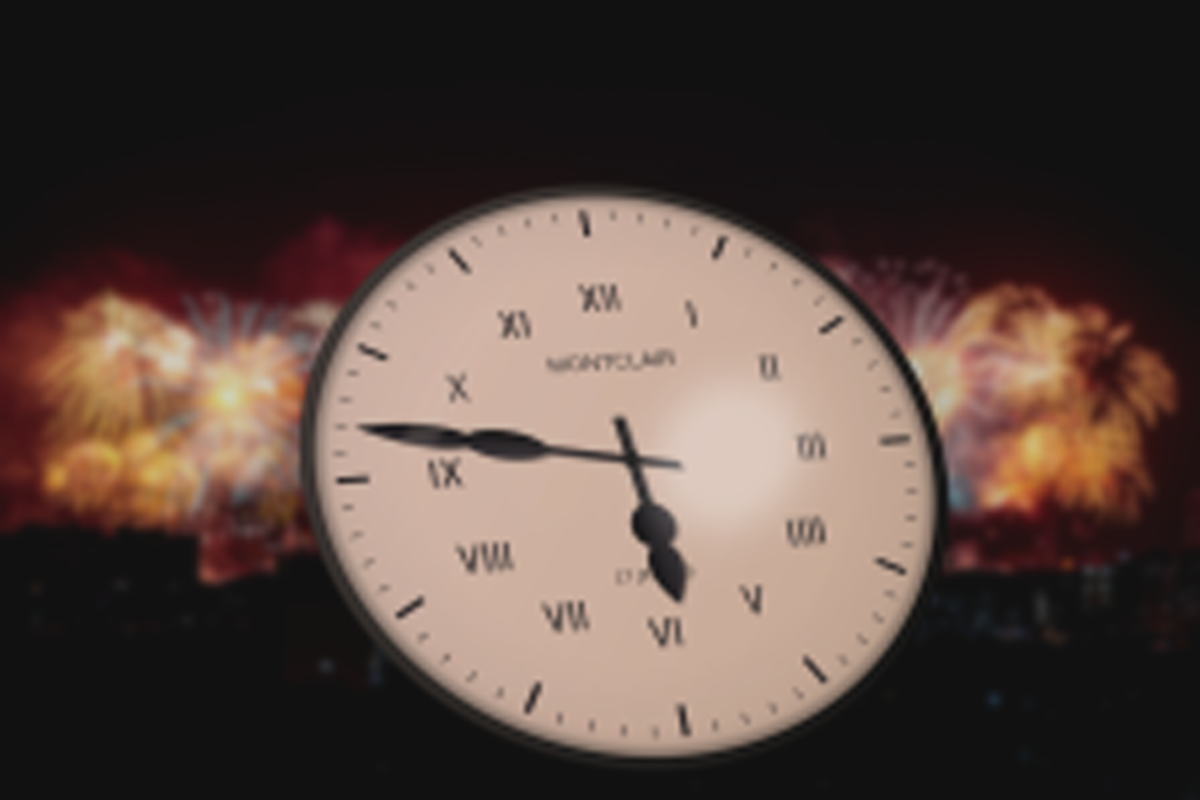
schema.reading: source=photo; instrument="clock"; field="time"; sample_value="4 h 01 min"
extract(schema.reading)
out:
5 h 47 min
